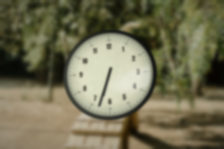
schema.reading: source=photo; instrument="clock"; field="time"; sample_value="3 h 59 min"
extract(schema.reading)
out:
6 h 33 min
